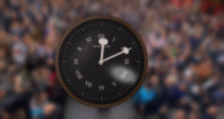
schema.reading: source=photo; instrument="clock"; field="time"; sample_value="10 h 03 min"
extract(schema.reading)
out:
12 h 11 min
